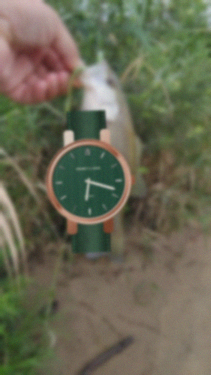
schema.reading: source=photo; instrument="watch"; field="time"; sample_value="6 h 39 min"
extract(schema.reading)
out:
6 h 18 min
